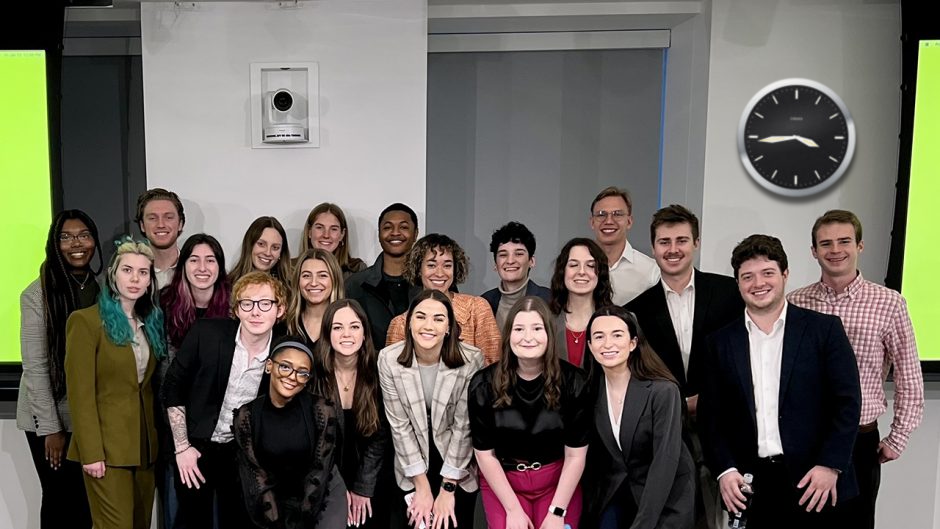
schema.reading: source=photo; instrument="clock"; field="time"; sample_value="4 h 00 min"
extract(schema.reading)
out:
3 h 44 min
